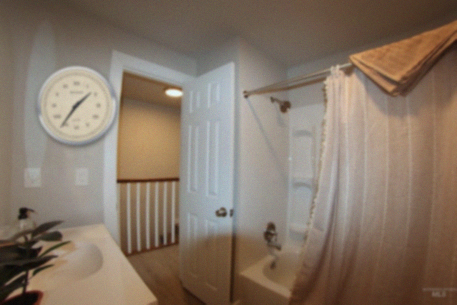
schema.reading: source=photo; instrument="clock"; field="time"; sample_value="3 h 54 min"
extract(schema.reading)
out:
1 h 36 min
